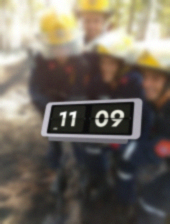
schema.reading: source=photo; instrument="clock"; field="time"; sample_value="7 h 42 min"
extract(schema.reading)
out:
11 h 09 min
